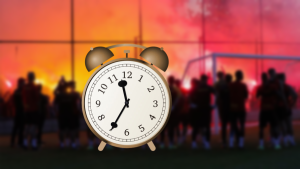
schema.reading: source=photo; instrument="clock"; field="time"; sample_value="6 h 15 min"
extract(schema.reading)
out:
11 h 35 min
